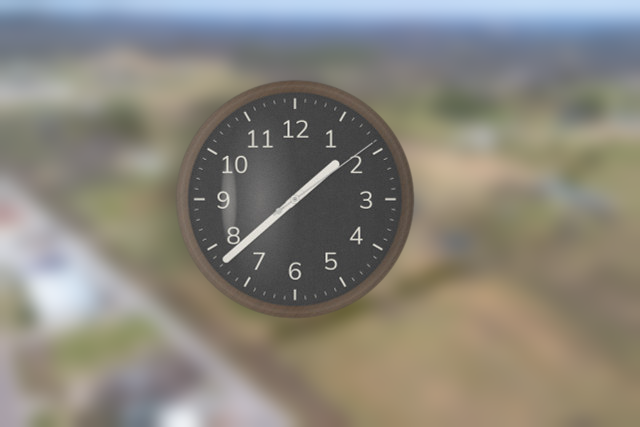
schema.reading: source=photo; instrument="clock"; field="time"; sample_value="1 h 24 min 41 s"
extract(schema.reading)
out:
1 h 38 min 09 s
